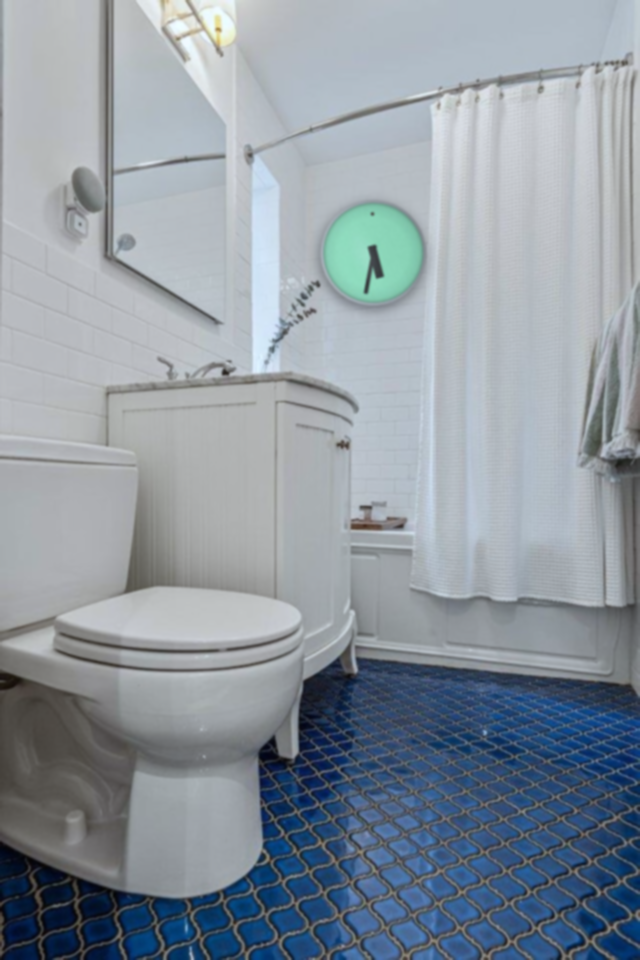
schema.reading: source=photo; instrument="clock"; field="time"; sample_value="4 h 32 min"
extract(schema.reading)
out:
5 h 32 min
